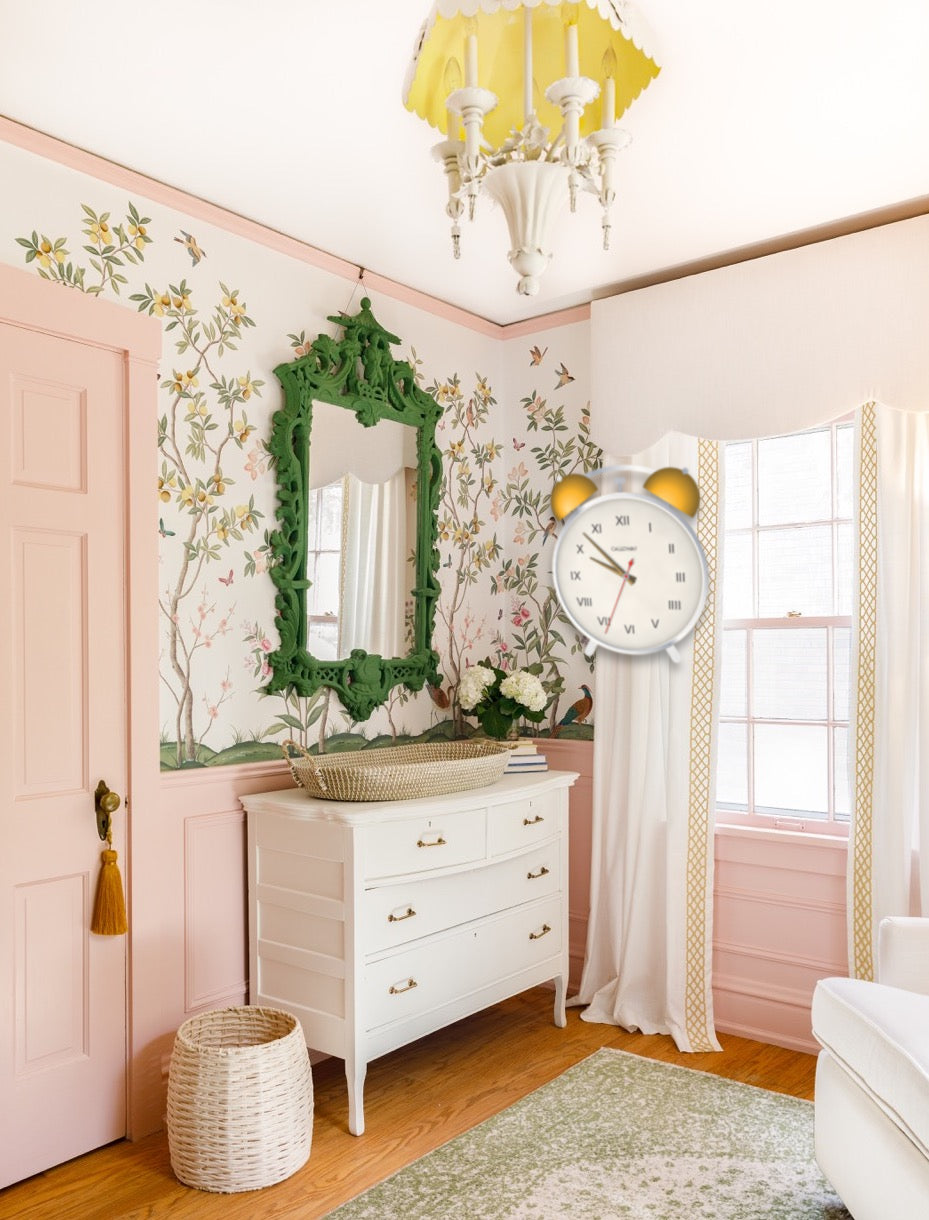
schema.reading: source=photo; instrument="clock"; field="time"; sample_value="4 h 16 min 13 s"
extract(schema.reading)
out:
9 h 52 min 34 s
